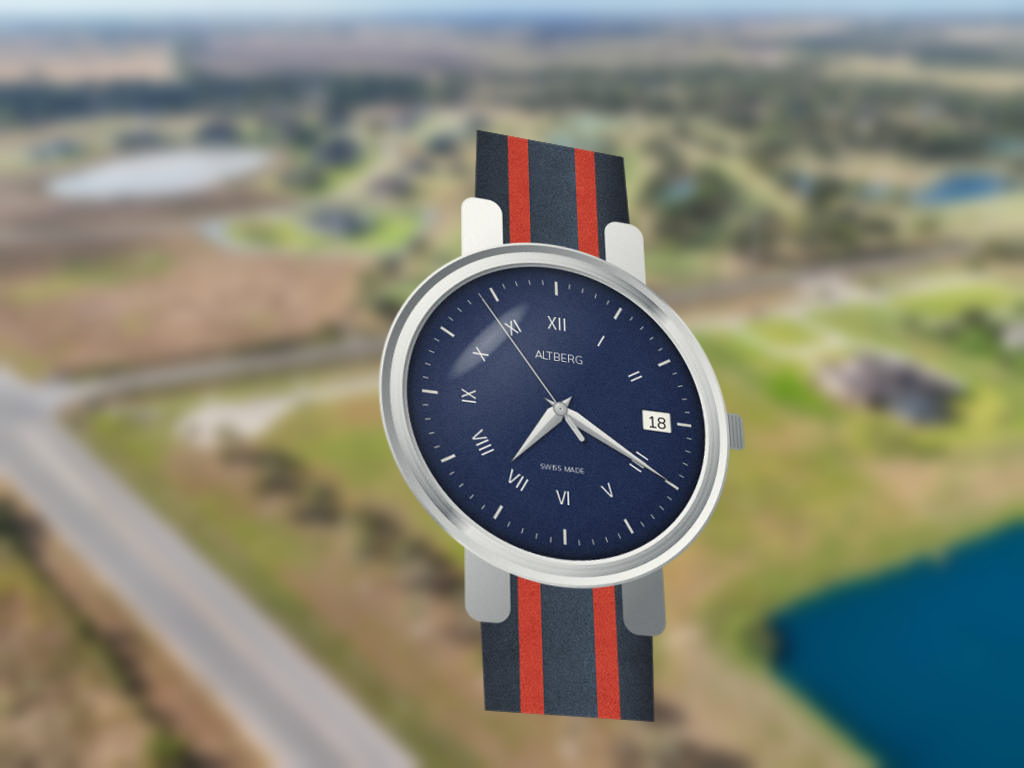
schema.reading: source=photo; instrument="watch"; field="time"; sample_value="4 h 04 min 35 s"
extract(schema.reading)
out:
7 h 19 min 54 s
